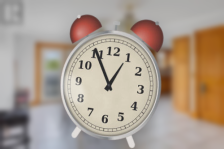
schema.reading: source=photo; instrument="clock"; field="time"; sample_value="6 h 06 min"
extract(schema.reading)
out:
12 h 55 min
